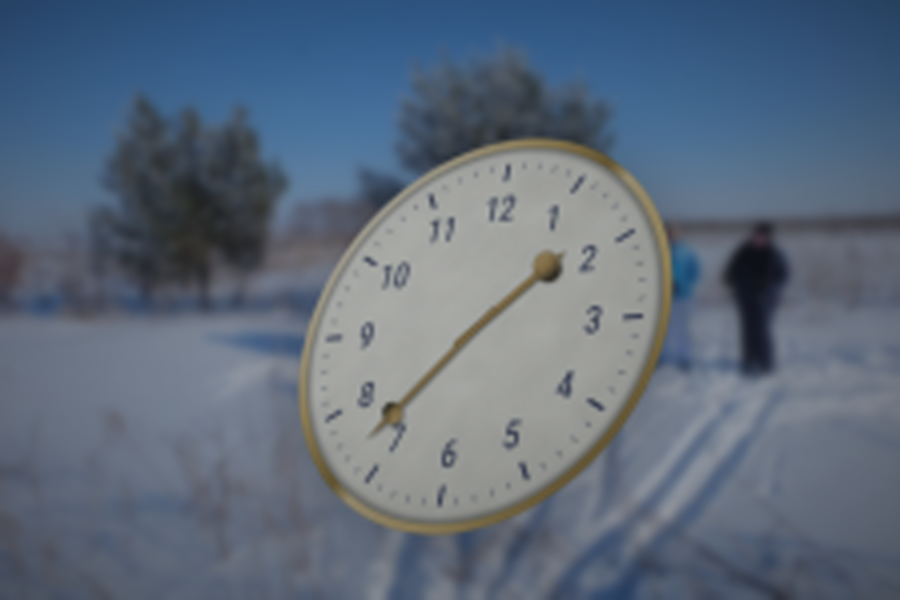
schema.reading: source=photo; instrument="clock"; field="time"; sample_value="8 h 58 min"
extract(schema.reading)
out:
1 h 37 min
